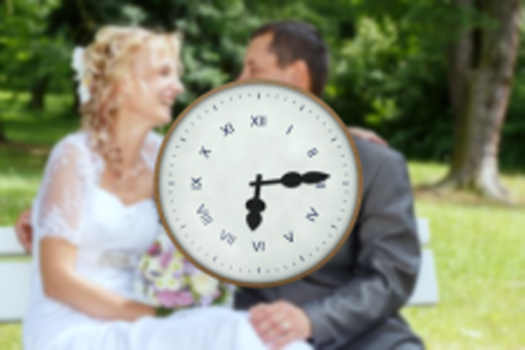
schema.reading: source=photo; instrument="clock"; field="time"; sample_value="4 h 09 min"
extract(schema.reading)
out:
6 h 14 min
